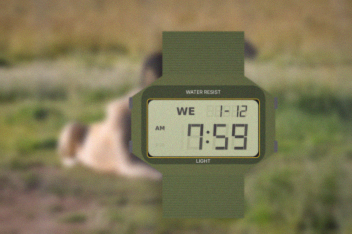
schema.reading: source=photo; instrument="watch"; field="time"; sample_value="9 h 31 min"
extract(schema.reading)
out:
7 h 59 min
